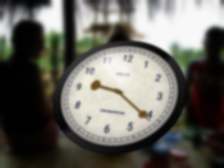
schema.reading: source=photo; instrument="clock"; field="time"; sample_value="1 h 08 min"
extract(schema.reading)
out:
9 h 21 min
